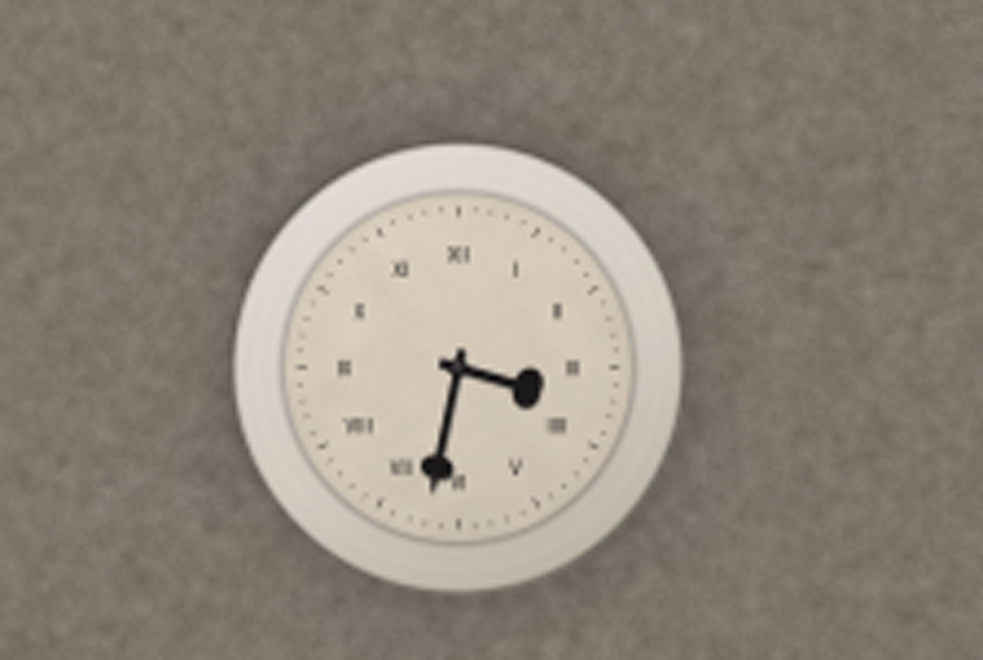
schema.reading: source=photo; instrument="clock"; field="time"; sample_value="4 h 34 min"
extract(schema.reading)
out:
3 h 32 min
